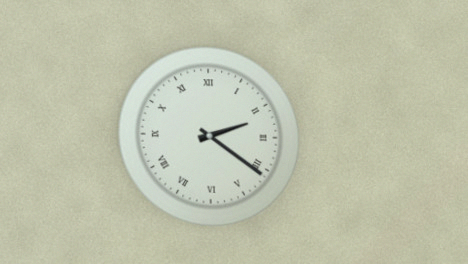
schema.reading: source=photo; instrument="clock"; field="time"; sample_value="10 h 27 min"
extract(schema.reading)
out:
2 h 21 min
